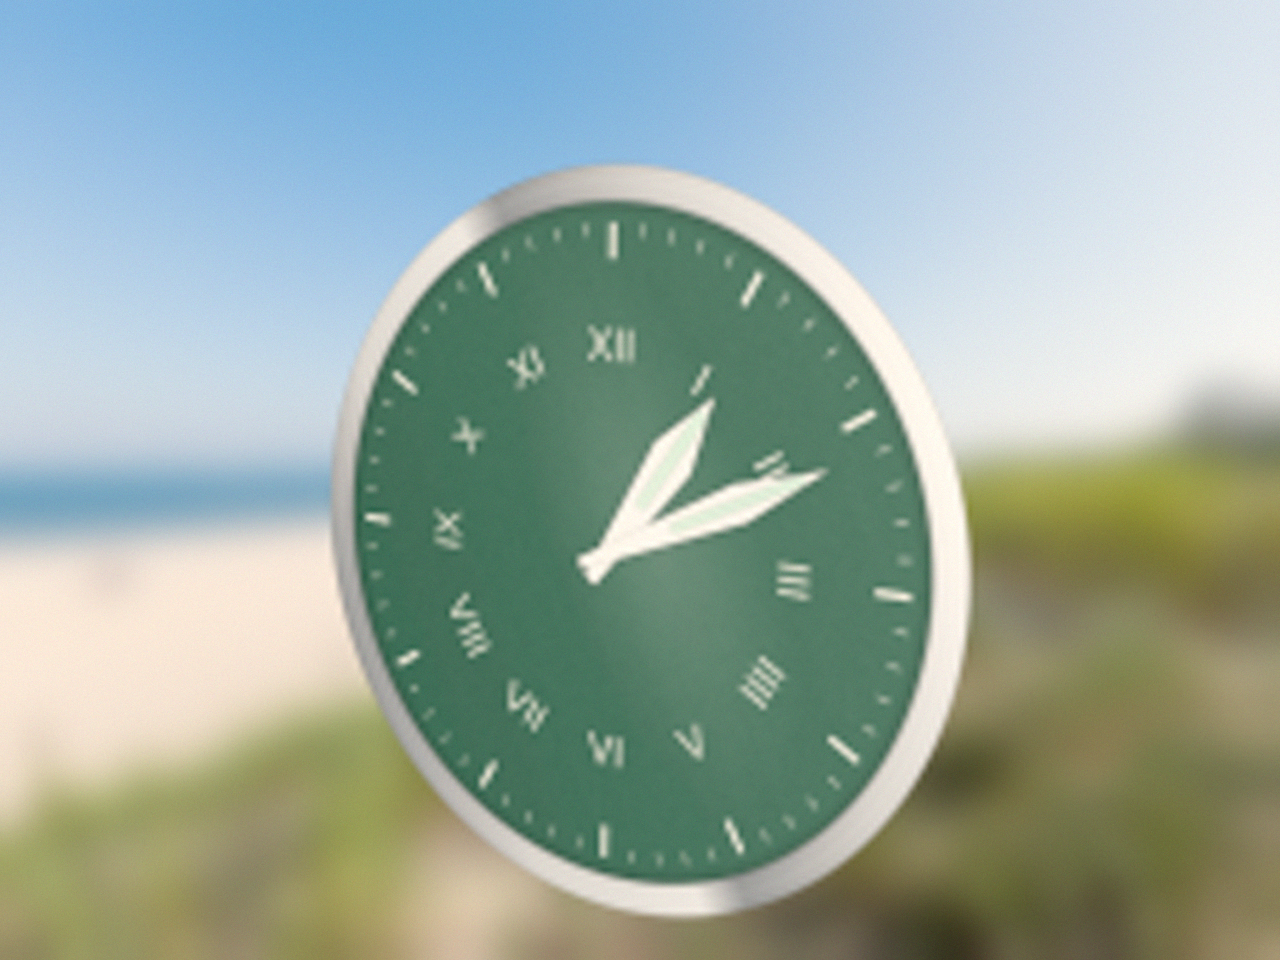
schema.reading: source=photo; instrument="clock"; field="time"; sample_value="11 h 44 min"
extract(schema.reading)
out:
1 h 11 min
